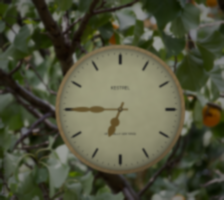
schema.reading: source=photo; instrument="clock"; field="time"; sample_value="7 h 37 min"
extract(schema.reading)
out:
6 h 45 min
